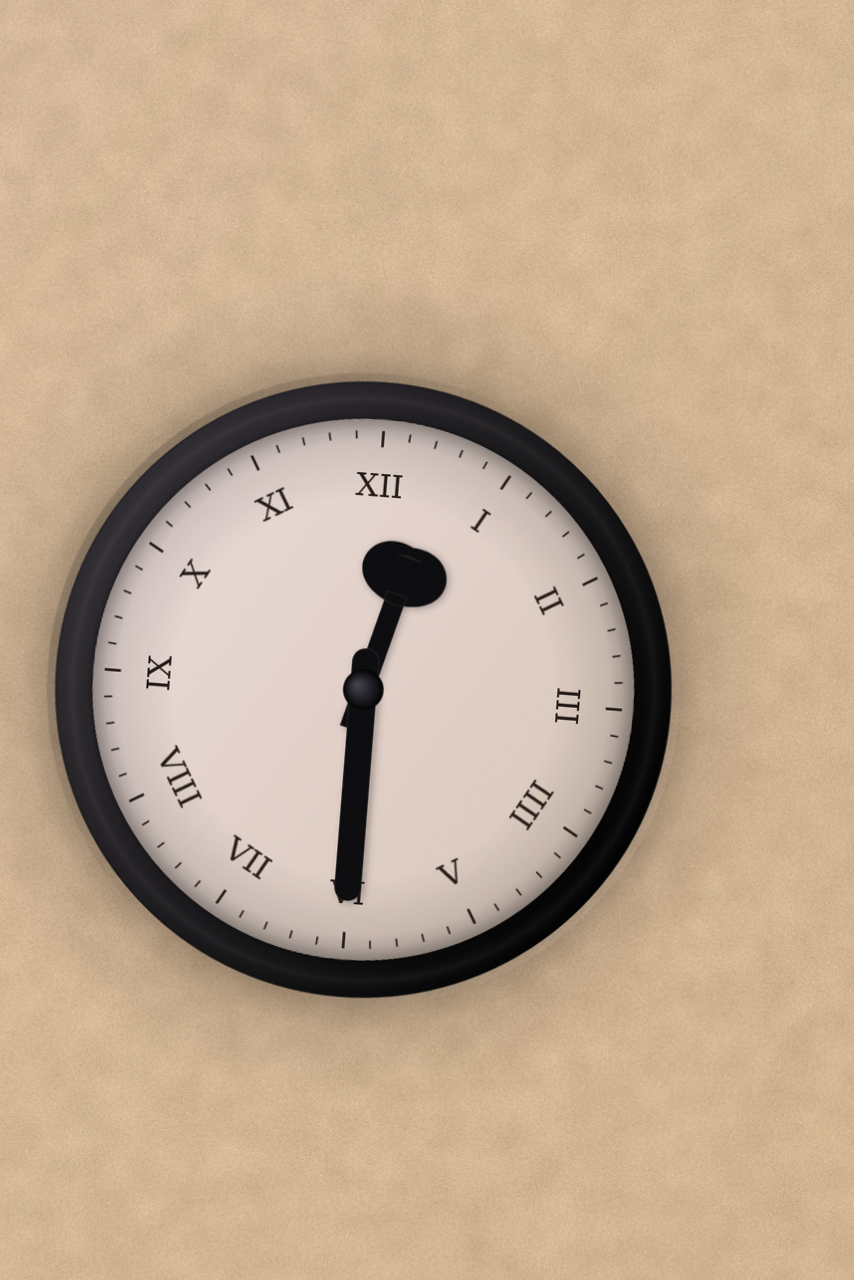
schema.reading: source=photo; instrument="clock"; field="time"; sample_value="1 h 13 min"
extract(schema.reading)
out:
12 h 30 min
